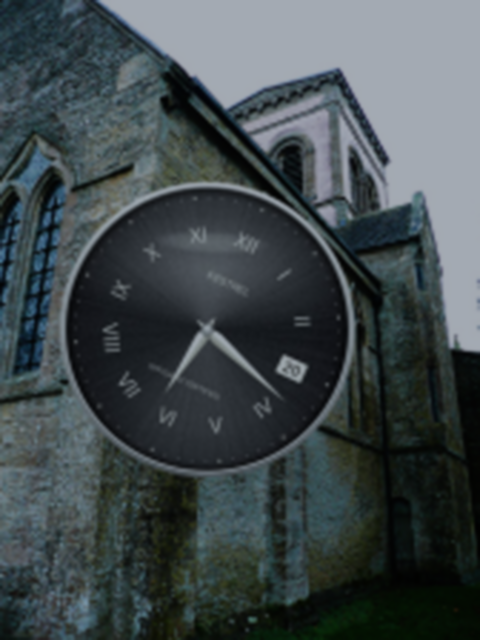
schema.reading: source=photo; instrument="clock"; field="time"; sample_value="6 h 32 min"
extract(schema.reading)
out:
6 h 18 min
